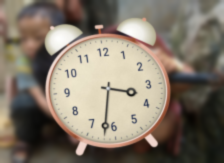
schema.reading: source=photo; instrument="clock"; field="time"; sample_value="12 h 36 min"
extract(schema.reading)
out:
3 h 32 min
